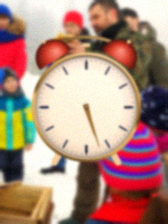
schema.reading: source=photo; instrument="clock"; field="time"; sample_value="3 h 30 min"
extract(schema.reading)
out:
5 h 27 min
